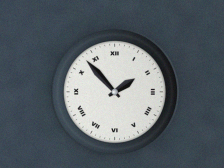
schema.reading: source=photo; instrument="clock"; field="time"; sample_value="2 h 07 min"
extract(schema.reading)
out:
1 h 53 min
